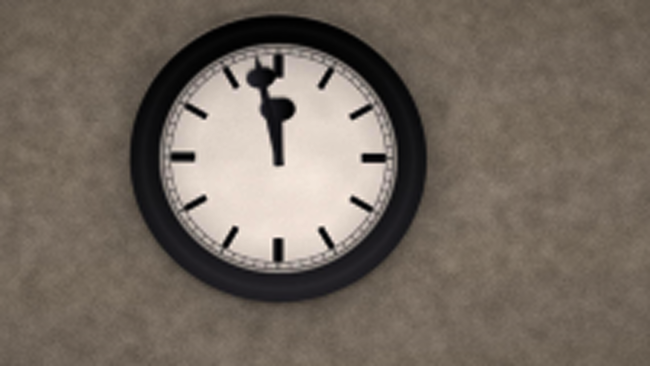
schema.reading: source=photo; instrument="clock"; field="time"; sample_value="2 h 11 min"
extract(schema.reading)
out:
11 h 58 min
